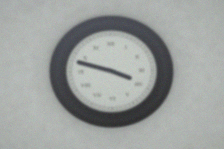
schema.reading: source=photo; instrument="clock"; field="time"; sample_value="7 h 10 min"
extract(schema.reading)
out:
3 h 48 min
